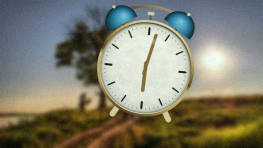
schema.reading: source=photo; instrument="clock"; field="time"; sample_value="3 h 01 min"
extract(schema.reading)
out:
6 h 02 min
